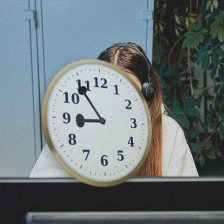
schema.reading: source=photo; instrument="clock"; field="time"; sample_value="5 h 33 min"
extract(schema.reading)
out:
8 h 54 min
